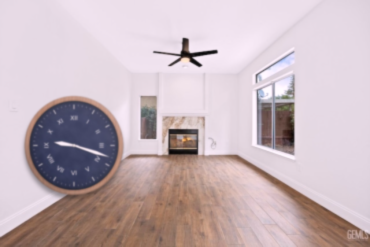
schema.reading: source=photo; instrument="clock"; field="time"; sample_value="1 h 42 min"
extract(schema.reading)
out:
9 h 18 min
